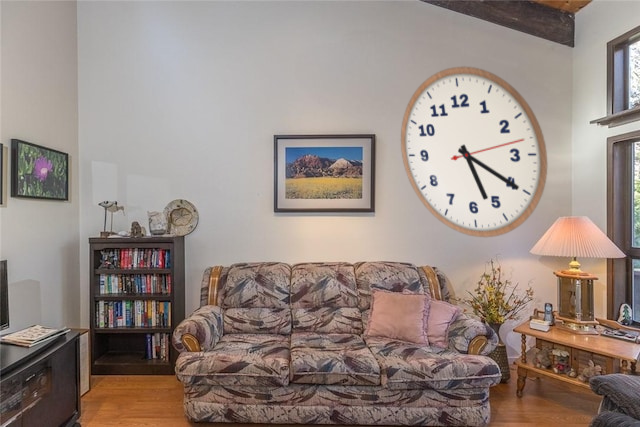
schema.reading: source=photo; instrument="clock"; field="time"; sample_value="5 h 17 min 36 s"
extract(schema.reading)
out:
5 h 20 min 13 s
